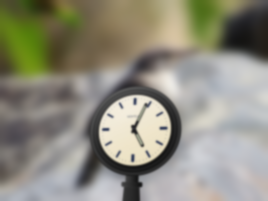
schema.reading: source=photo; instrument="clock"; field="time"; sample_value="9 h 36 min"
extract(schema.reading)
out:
5 h 04 min
